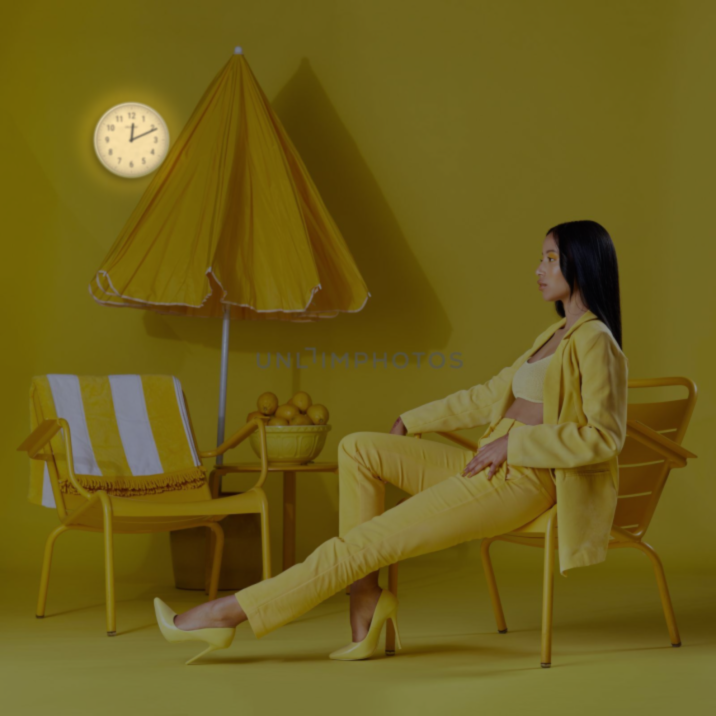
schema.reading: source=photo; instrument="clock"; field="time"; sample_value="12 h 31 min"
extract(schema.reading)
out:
12 h 11 min
